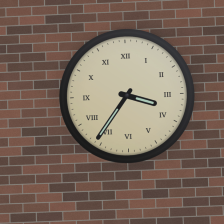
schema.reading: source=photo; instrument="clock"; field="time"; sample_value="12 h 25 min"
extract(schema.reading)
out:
3 h 36 min
